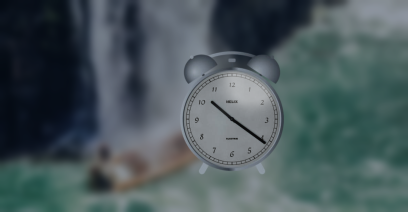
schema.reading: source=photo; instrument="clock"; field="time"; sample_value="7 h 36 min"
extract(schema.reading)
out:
10 h 21 min
